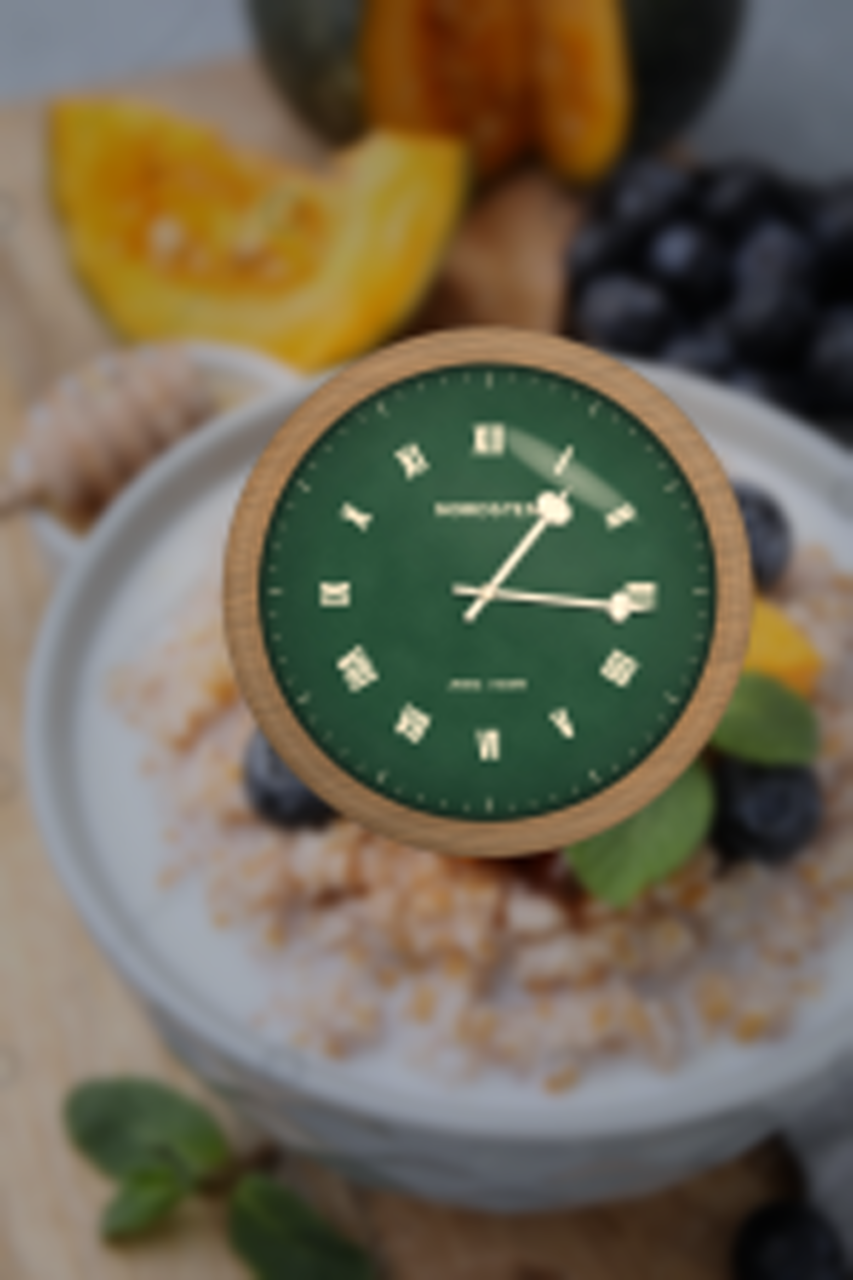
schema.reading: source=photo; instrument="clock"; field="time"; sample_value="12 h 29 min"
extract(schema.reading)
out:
1 h 16 min
